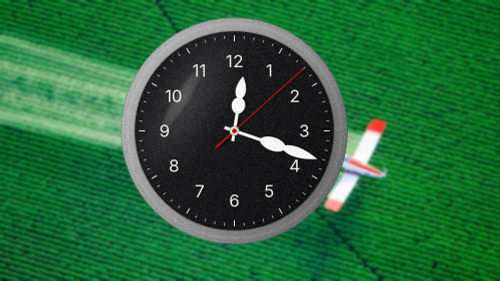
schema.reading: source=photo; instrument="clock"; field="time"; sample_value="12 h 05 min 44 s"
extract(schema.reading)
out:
12 h 18 min 08 s
